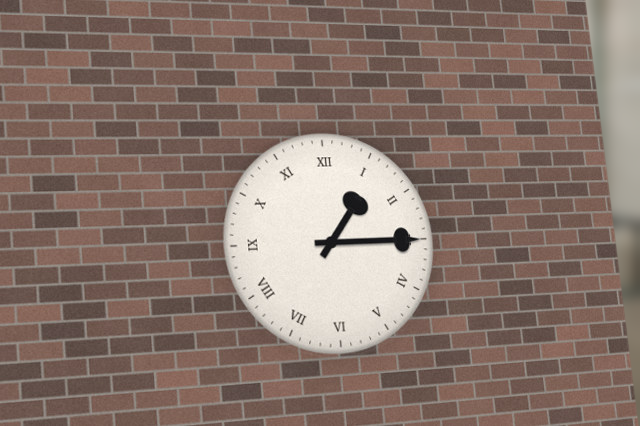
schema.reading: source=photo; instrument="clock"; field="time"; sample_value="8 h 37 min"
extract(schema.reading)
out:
1 h 15 min
